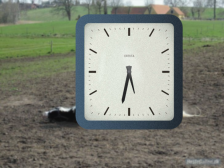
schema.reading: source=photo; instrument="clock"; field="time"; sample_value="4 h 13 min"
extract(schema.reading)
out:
5 h 32 min
